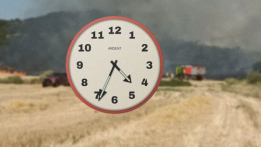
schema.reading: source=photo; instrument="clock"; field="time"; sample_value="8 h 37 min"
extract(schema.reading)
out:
4 h 34 min
